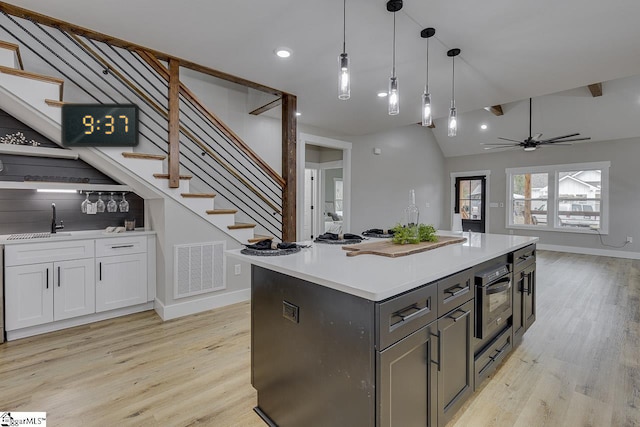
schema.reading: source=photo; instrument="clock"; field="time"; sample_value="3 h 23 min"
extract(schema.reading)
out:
9 h 37 min
